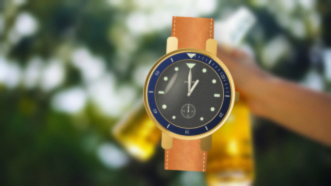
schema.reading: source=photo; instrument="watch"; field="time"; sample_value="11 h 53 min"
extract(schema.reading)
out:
1 h 00 min
